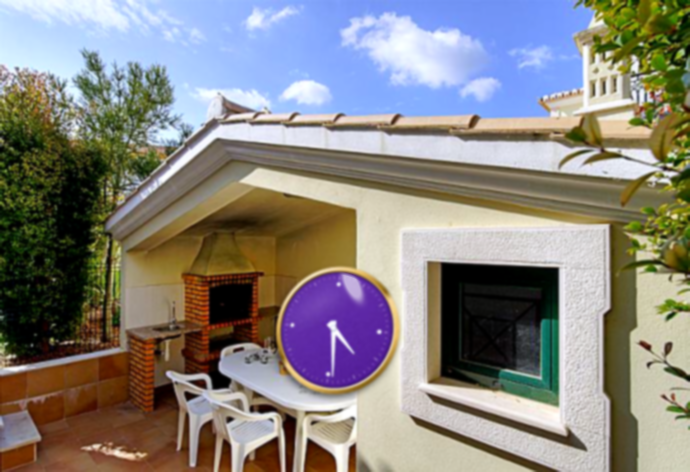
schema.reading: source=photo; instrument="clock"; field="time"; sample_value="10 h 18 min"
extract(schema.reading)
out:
4 h 29 min
